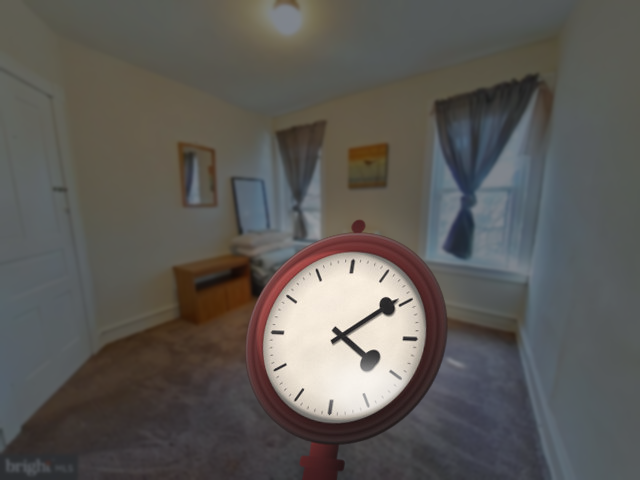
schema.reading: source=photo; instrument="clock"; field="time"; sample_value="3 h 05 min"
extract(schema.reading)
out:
4 h 09 min
